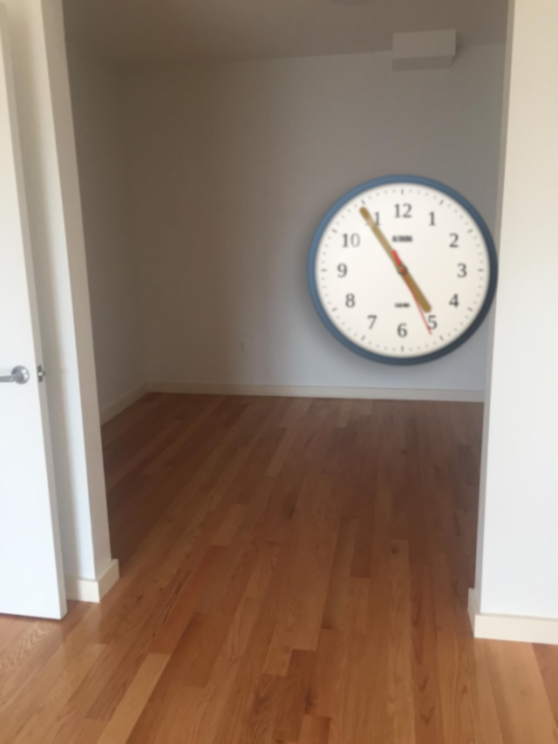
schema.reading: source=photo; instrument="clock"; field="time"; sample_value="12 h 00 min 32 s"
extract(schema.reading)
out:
4 h 54 min 26 s
